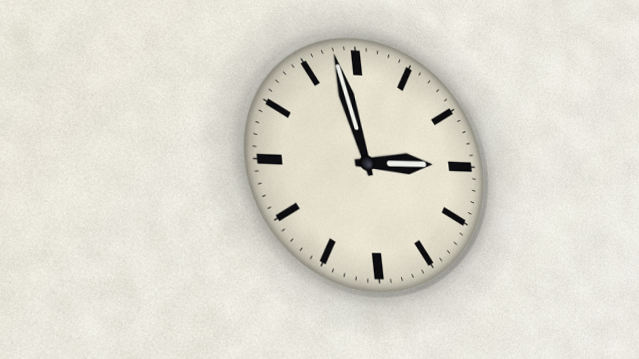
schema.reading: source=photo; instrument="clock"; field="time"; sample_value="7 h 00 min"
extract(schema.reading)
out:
2 h 58 min
